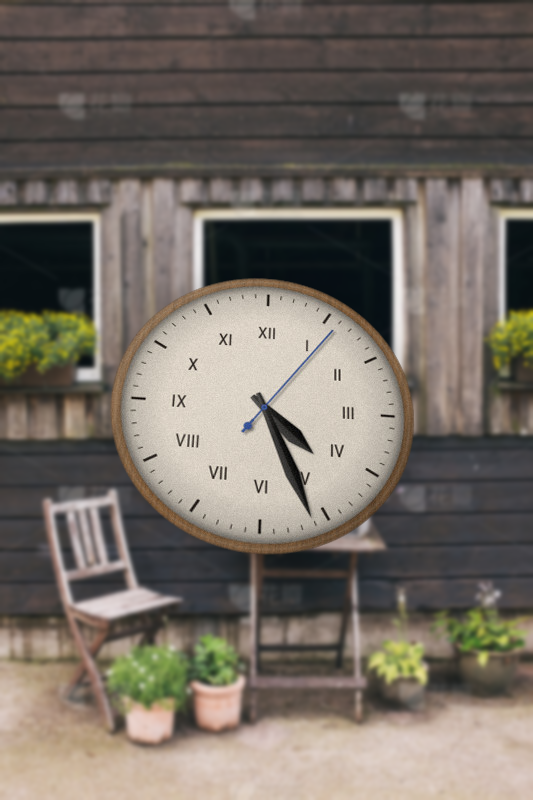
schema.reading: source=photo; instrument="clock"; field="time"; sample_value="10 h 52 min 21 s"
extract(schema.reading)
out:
4 h 26 min 06 s
